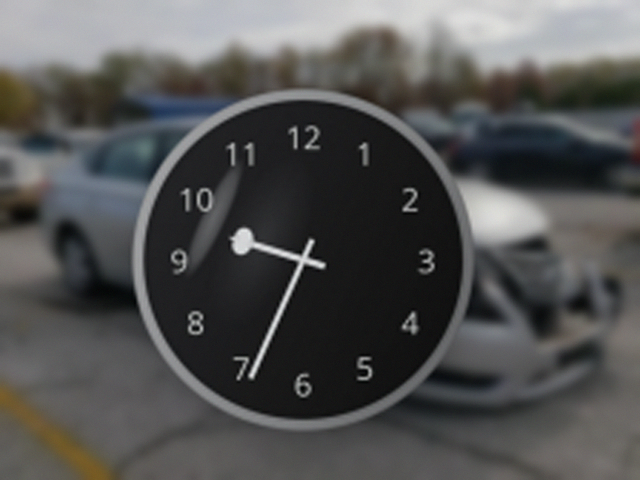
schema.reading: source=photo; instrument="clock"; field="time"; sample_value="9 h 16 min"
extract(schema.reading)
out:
9 h 34 min
